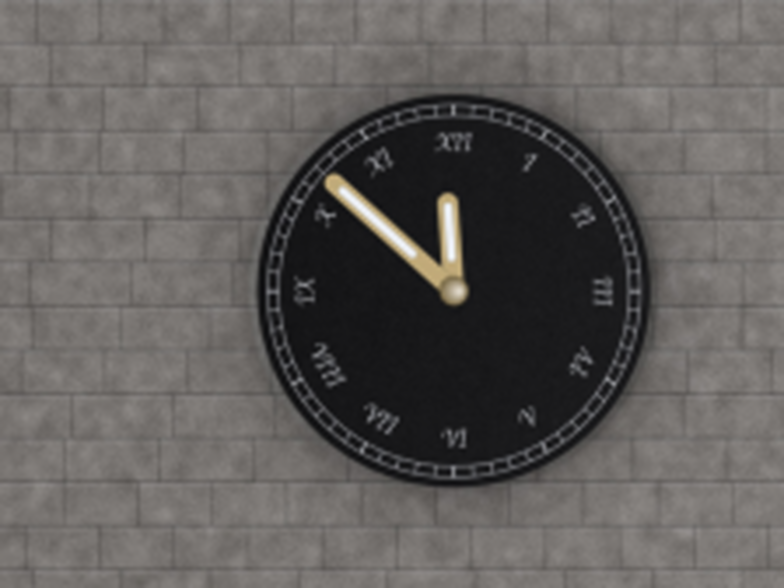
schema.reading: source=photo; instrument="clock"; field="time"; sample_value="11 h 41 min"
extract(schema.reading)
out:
11 h 52 min
